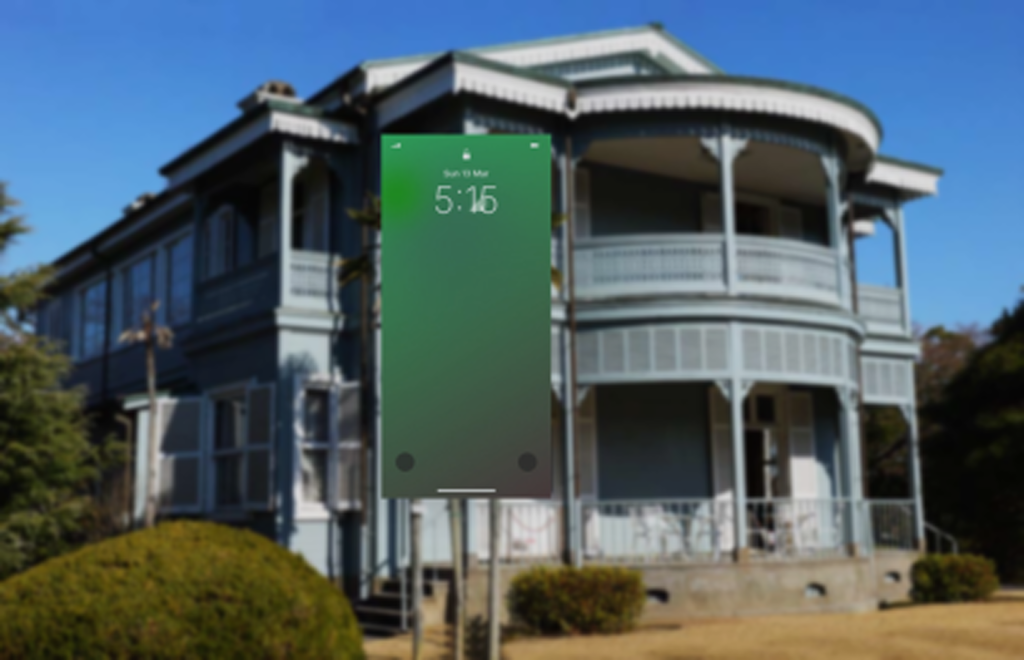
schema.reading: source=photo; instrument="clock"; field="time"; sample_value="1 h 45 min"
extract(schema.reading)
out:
5 h 15 min
